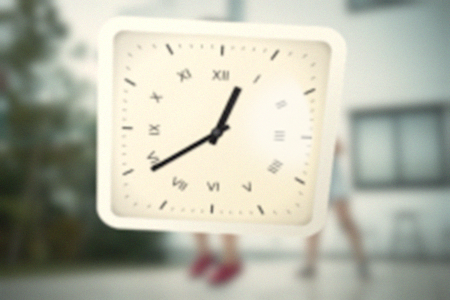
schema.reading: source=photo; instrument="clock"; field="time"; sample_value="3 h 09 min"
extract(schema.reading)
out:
12 h 39 min
